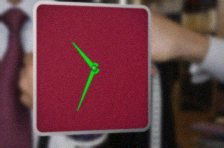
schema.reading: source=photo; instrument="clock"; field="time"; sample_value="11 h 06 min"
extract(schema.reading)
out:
10 h 34 min
